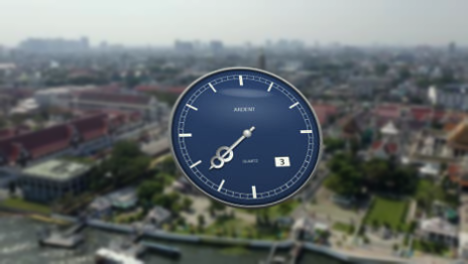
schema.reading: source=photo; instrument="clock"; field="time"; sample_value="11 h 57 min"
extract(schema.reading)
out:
7 h 38 min
